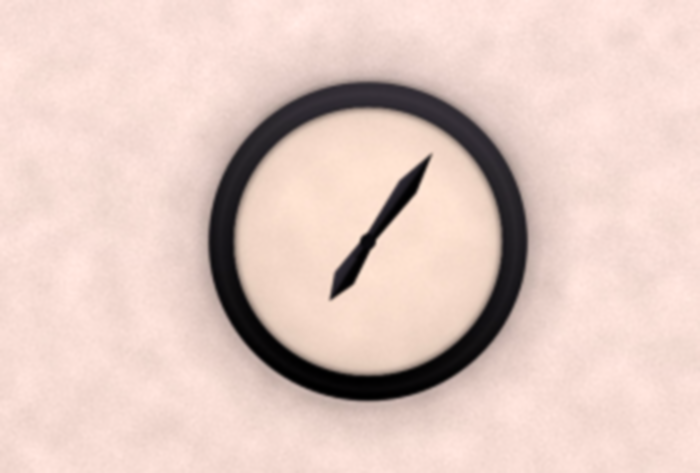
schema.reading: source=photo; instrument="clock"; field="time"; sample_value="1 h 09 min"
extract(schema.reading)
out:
7 h 06 min
